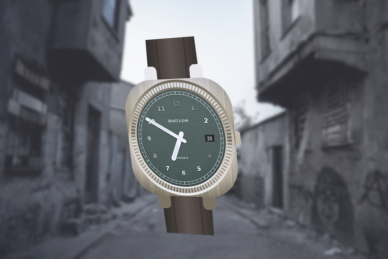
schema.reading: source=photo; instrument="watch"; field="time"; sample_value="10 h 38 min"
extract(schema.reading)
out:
6 h 50 min
